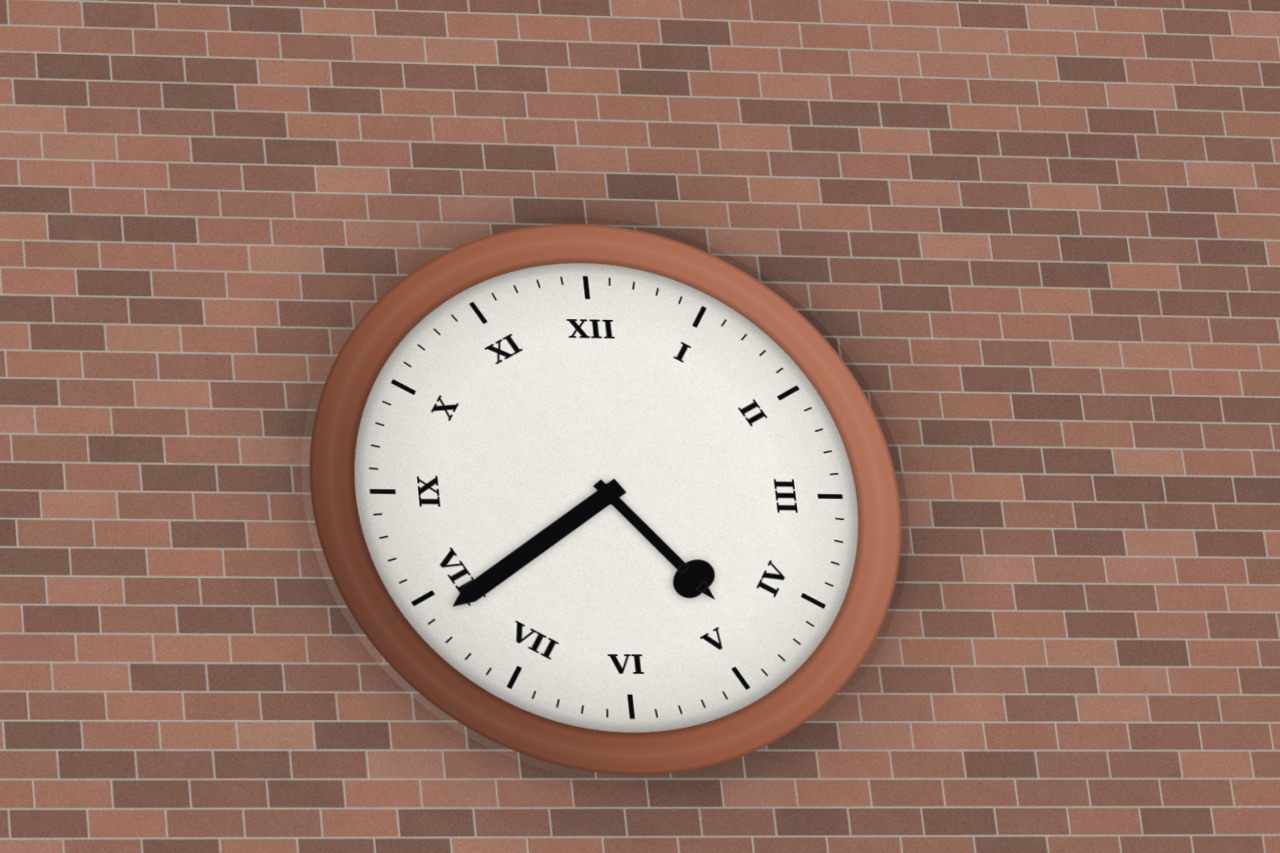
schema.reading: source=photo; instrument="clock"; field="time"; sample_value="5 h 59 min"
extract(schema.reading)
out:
4 h 39 min
